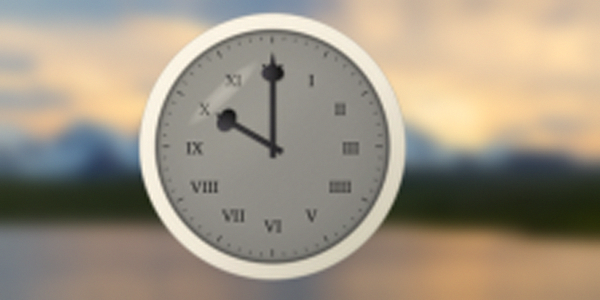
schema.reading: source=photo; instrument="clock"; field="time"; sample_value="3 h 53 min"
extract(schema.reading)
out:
10 h 00 min
